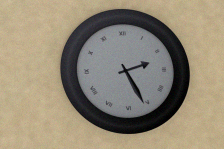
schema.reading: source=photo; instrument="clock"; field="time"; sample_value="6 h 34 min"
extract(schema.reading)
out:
2 h 26 min
